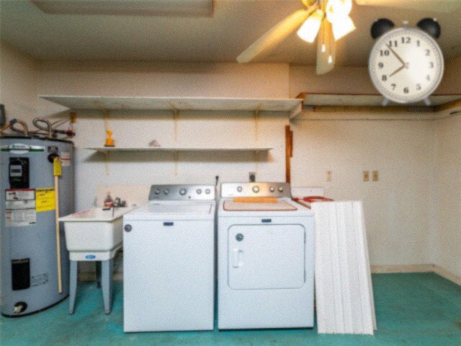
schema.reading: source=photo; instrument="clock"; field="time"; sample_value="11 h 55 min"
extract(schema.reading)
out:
7 h 53 min
